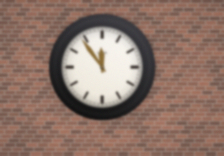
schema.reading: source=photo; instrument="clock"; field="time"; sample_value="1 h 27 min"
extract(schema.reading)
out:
11 h 54 min
